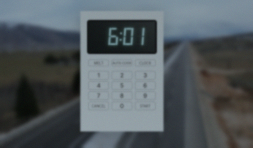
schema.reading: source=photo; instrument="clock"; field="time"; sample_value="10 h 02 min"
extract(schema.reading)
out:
6 h 01 min
